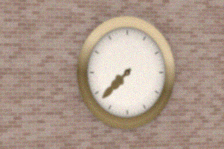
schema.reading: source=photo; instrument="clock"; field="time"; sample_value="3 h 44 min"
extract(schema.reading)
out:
7 h 38 min
